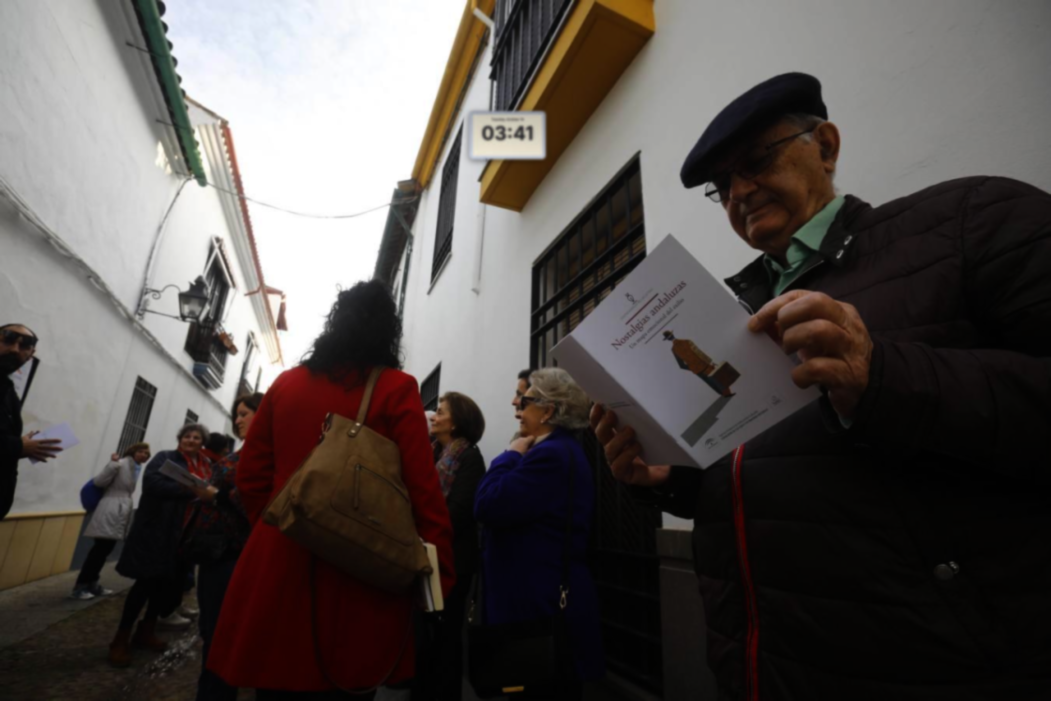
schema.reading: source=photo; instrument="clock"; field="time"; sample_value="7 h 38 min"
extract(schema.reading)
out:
3 h 41 min
